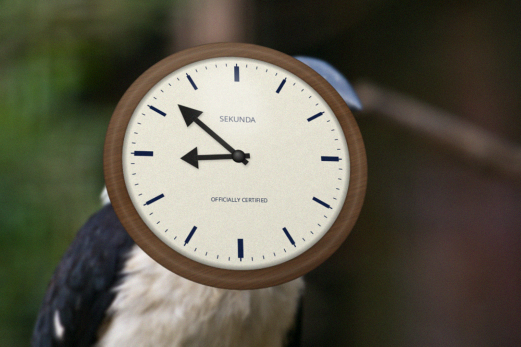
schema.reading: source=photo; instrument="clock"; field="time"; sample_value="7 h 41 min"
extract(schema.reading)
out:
8 h 52 min
